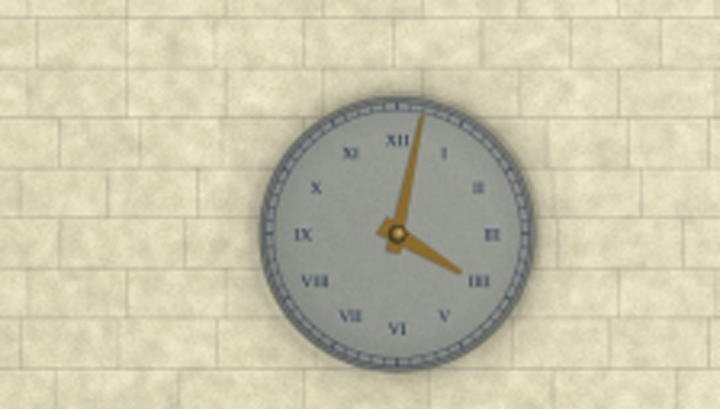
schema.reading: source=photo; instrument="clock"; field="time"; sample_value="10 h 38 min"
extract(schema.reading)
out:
4 h 02 min
